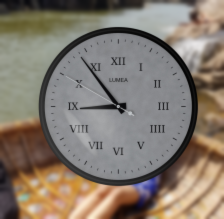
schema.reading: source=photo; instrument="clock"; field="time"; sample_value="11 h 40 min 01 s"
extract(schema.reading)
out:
8 h 53 min 50 s
